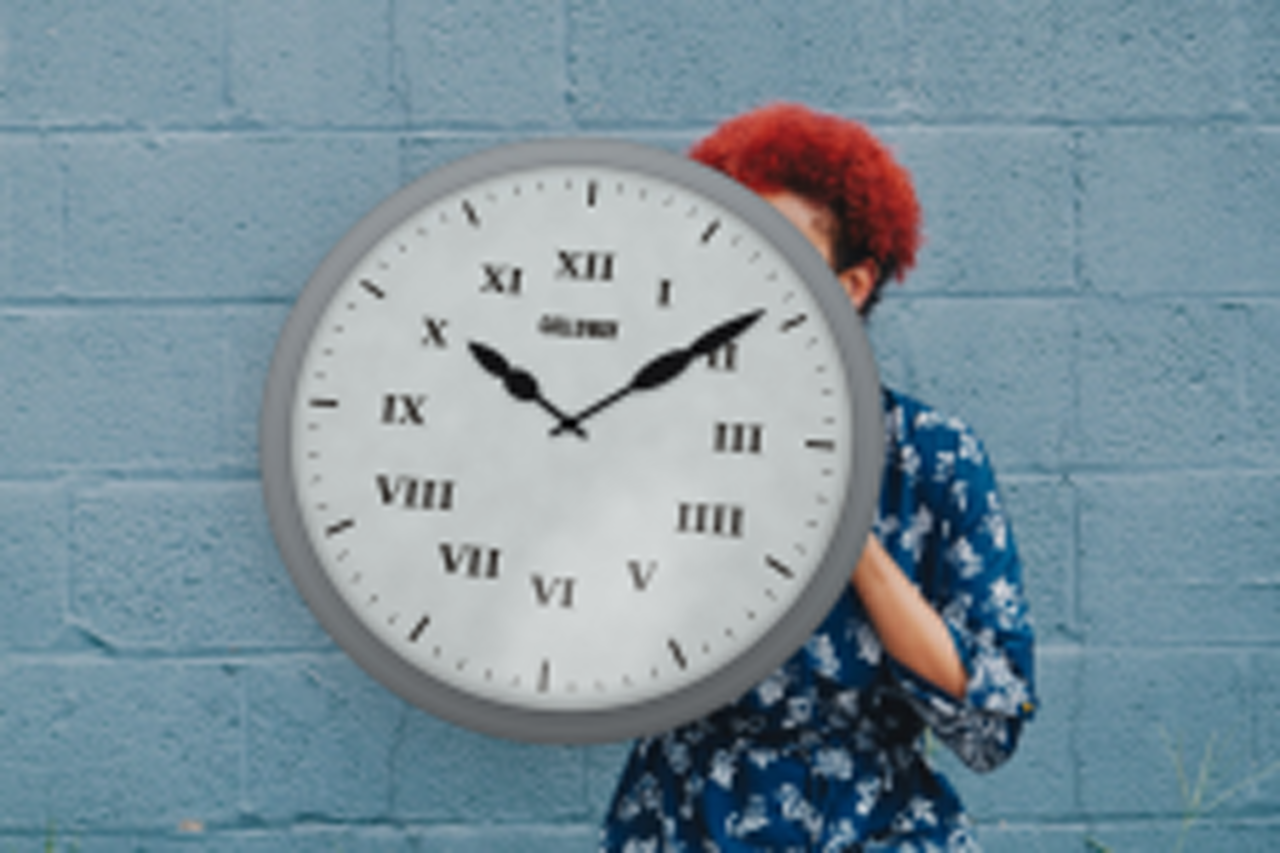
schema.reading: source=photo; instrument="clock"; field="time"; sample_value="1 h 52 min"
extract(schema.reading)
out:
10 h 09 min
